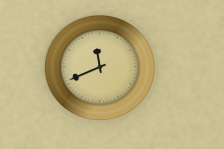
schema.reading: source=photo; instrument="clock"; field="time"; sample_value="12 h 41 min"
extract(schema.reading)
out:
11 h 41 min
